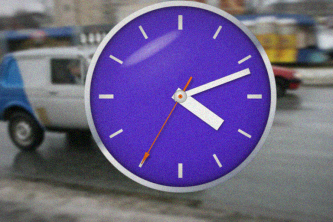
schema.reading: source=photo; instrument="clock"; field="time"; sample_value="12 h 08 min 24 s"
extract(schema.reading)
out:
4 h 11 min 35 s
